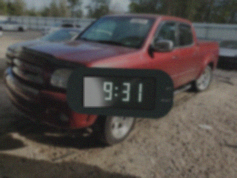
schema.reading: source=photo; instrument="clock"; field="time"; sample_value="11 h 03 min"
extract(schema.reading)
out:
9 h 31 min
